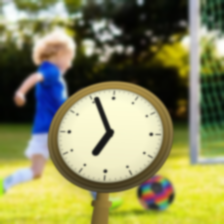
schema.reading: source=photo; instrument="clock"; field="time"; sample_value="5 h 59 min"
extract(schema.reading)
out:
6 h 56 min
